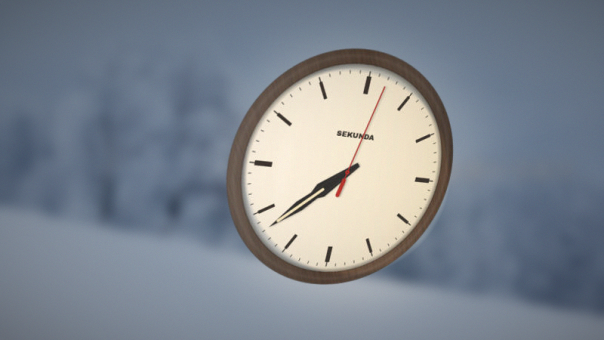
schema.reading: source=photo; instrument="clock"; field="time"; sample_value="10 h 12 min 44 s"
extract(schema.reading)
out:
7 h 38 min 02 s
